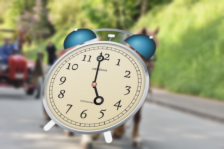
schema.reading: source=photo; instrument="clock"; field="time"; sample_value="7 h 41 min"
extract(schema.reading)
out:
4 h 59 min
